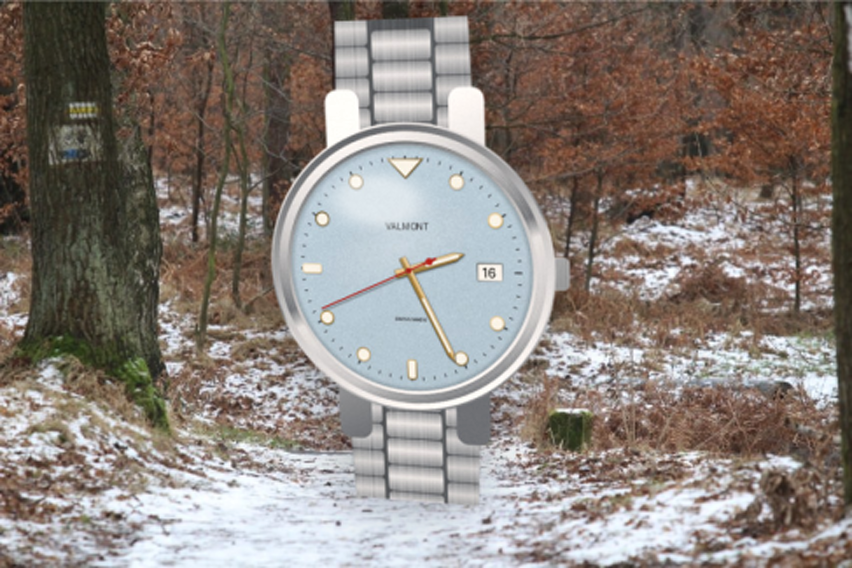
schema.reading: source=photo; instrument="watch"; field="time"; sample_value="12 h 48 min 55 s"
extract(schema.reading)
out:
2 h 25 min 41 s
